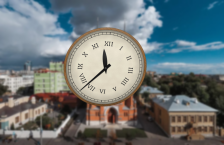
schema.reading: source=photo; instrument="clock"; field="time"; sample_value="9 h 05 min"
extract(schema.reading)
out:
11 h 37 min
